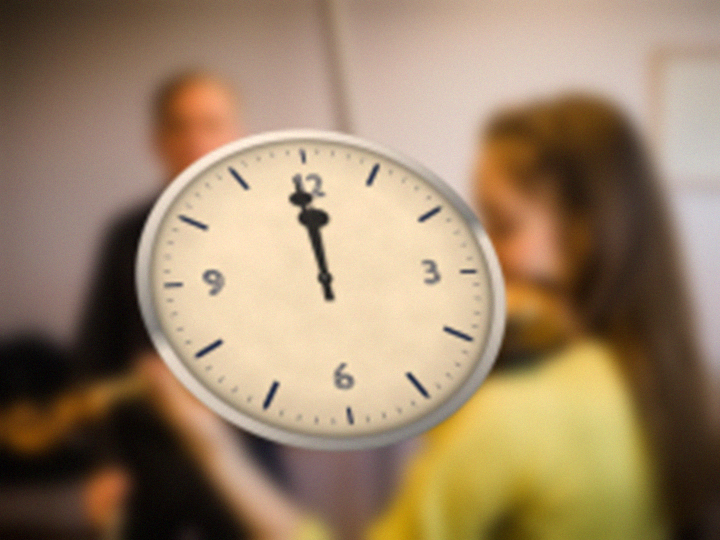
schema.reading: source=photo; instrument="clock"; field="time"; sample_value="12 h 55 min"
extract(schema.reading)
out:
11 h 59 min
